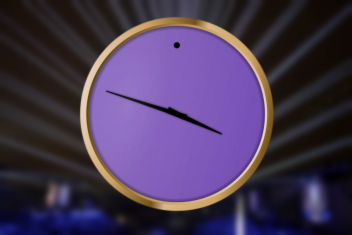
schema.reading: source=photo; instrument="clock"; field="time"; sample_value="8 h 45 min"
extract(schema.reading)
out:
3 h 48 min
